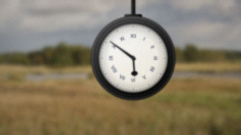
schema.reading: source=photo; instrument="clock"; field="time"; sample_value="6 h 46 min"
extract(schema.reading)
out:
5 h 51 min
